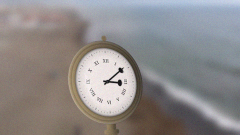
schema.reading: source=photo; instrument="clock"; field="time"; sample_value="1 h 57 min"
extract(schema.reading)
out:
3 h 09 min
